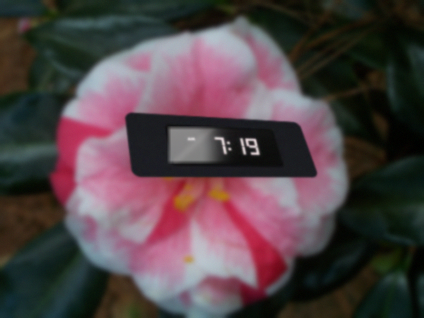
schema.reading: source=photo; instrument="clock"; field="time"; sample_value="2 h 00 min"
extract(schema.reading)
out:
7 h 19 min
